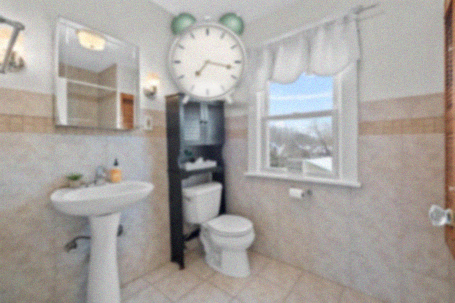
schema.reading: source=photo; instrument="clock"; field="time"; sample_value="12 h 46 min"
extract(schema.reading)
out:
7 h 17 min
